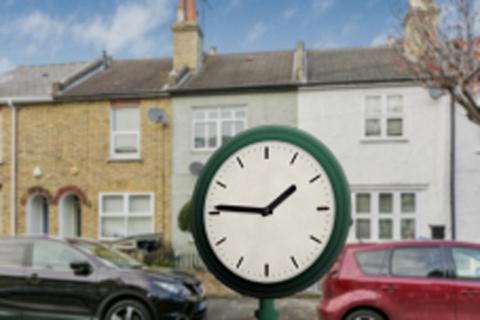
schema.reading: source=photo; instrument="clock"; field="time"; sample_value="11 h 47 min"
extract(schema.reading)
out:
1 h 46 min
